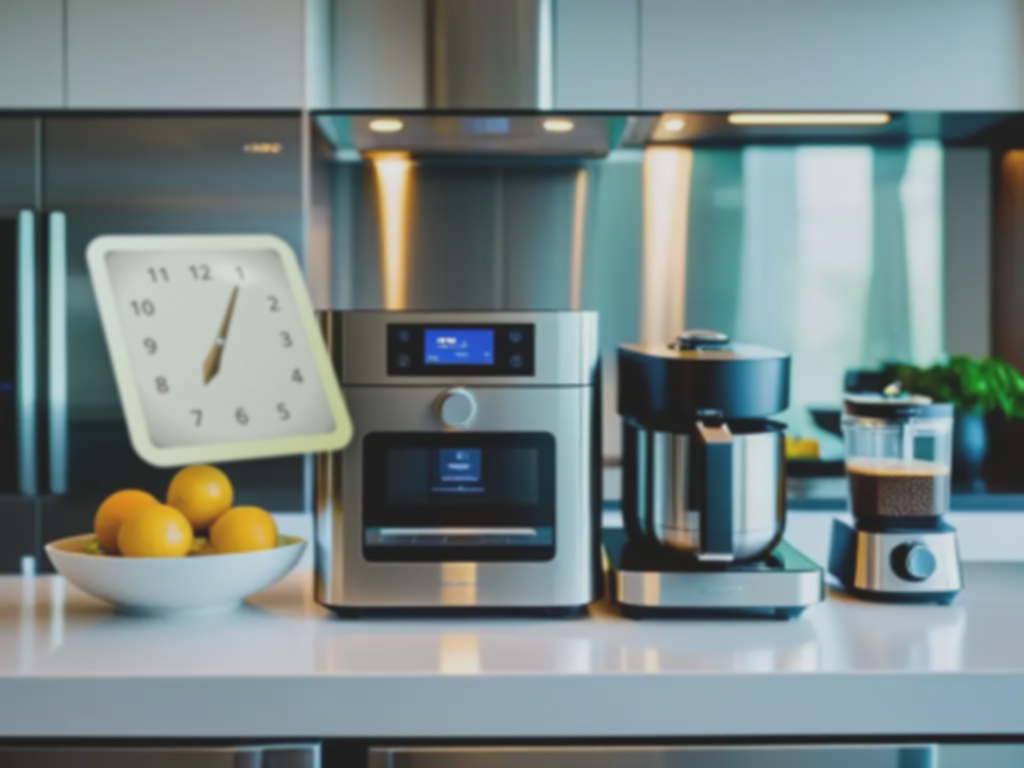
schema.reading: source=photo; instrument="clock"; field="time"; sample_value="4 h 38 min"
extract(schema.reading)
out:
7 h 05 min
